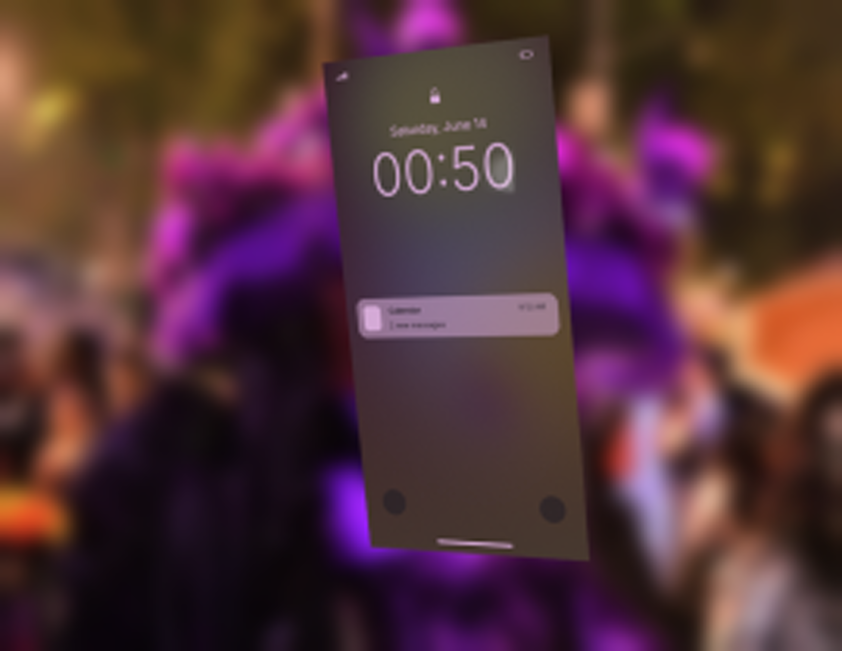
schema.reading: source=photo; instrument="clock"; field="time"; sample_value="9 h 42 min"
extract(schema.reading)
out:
0 h 50 min
